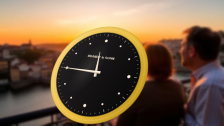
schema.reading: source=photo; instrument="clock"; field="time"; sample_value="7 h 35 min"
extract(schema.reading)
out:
11 h 45 min
